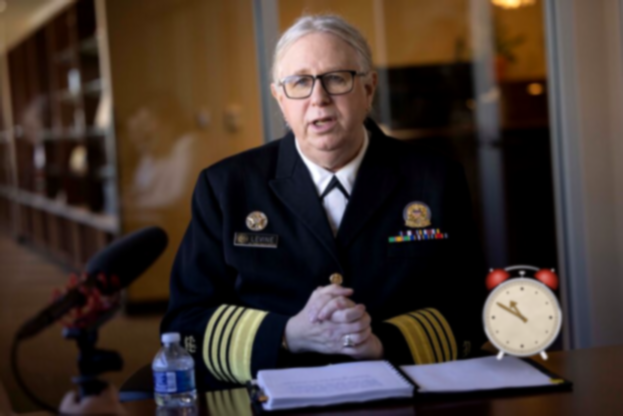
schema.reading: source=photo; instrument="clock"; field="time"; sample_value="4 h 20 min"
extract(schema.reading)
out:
10 h 50 min
